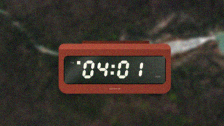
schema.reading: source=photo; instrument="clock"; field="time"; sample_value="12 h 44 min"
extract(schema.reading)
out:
4 h 01 min
